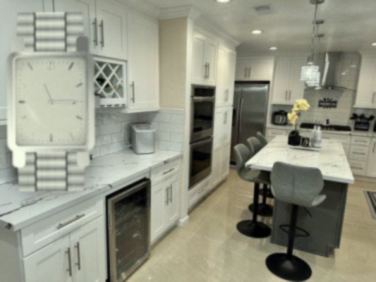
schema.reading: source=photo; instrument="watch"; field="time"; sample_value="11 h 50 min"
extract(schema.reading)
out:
11 h 15 min
